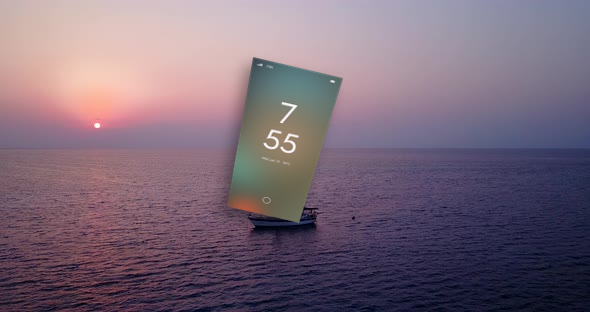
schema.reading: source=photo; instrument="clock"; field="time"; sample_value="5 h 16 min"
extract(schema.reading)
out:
7 h 55 min
